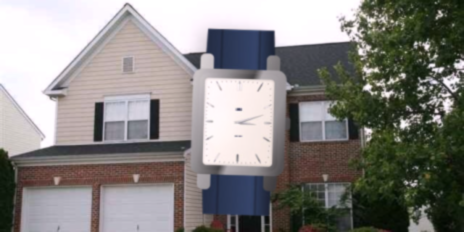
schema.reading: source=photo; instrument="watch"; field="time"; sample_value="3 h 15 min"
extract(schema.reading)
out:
3 h 12 min
